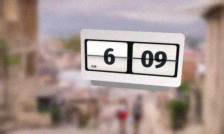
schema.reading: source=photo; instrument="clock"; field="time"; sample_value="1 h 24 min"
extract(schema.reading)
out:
6 h 09 min
